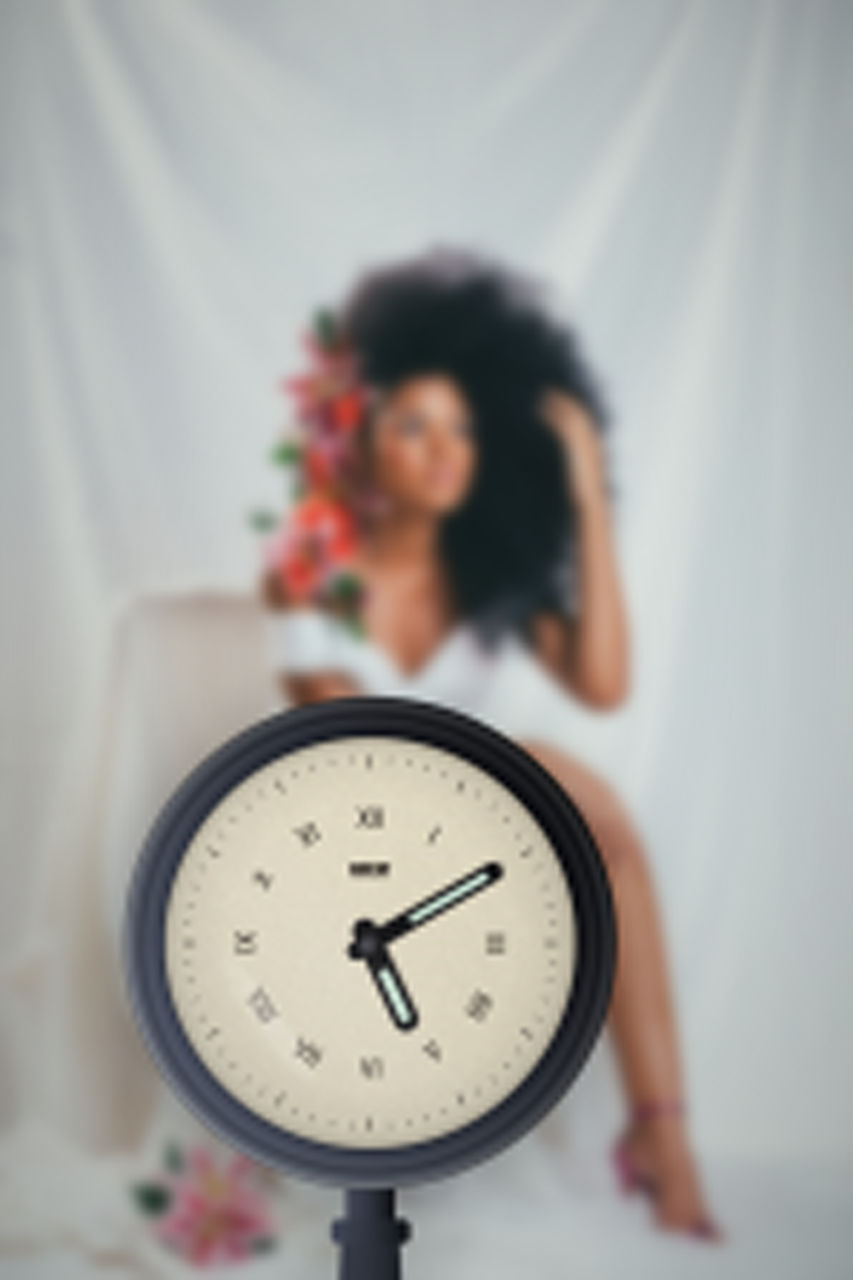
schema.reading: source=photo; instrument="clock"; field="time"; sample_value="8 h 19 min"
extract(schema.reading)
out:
5 h 10 min
